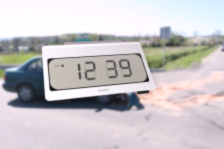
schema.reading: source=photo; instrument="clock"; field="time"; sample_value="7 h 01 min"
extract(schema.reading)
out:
12 h 39 min
